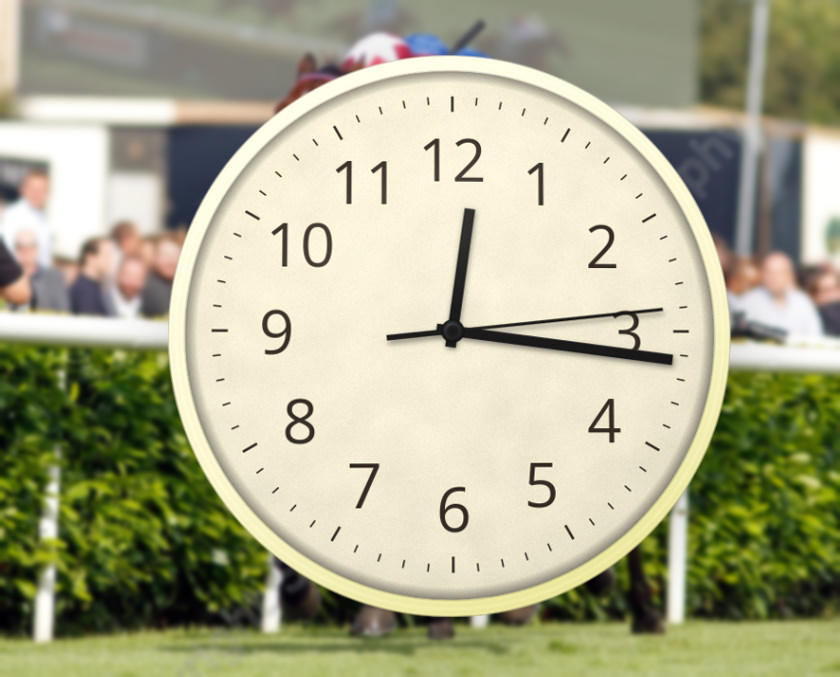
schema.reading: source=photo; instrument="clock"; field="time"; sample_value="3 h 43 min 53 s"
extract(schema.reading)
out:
12 h 16 min 14 s
